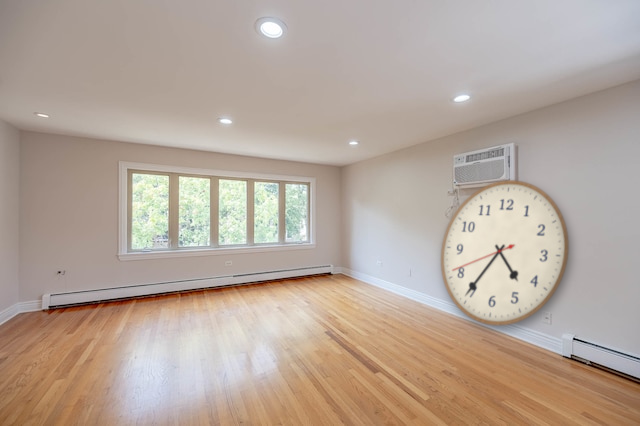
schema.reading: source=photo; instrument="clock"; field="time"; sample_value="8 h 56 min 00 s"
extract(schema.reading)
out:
4 h 35 min 41 s
